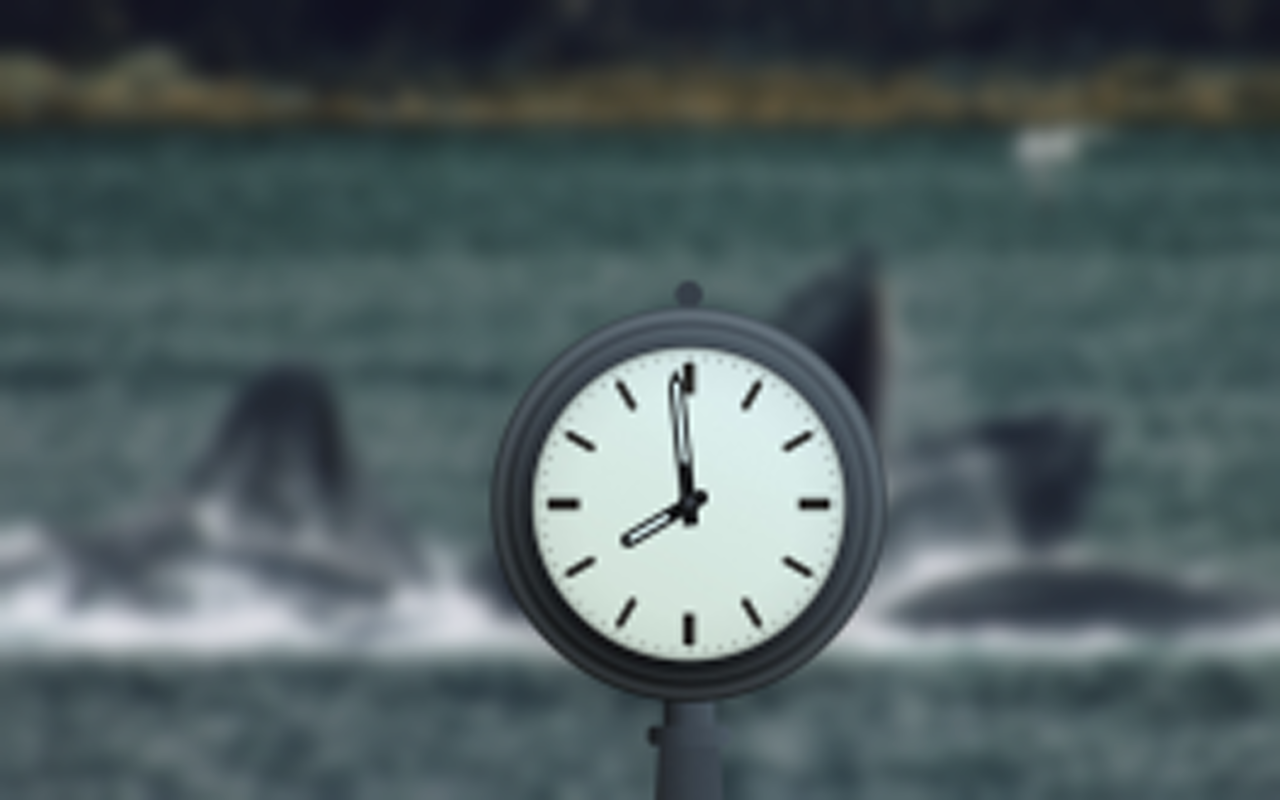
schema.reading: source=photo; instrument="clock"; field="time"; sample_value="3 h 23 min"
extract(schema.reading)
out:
7 h 59 min
